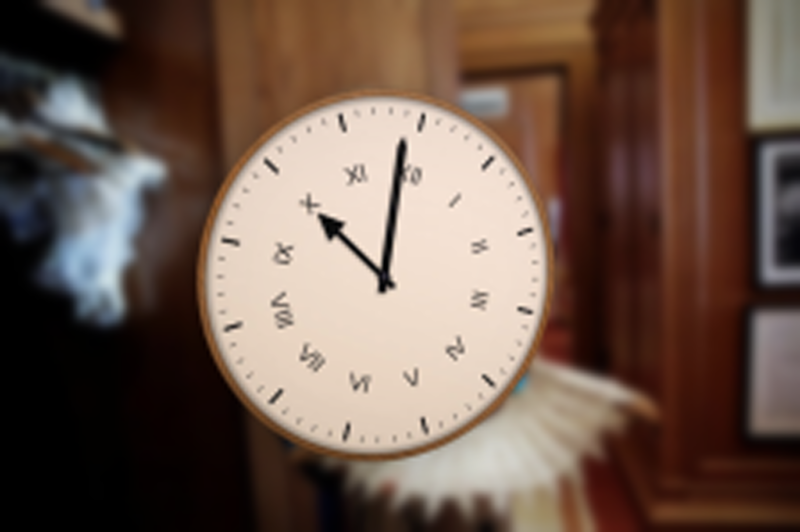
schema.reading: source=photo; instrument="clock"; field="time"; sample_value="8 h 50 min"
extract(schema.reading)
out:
9 h 59 min
